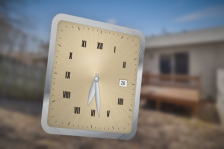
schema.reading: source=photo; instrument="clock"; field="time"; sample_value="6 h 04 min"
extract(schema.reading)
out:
6 h 28 min
